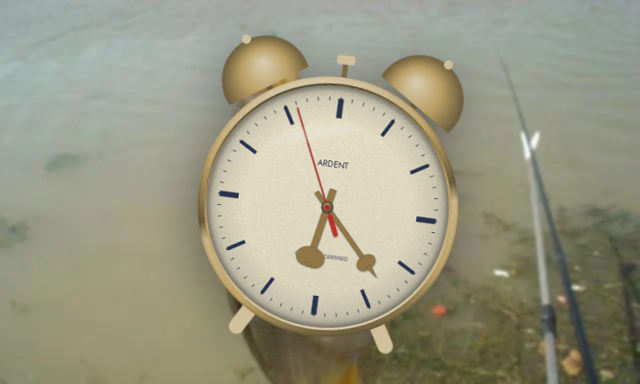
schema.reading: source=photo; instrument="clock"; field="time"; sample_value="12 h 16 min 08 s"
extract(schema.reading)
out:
6 h 22 min 56 s
